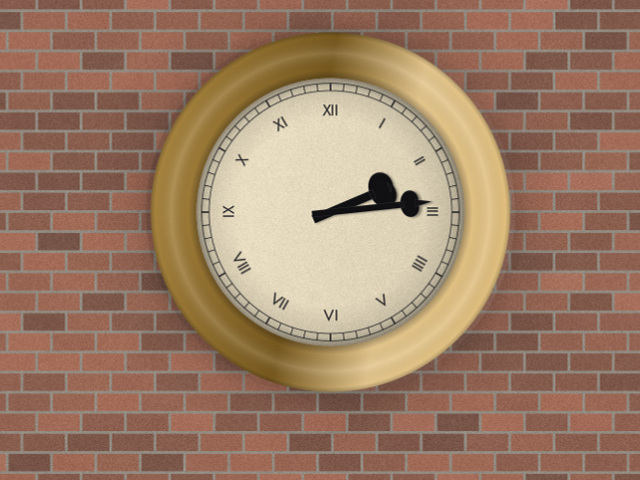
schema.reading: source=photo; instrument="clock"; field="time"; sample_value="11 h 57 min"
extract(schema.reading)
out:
2 h 14 min
